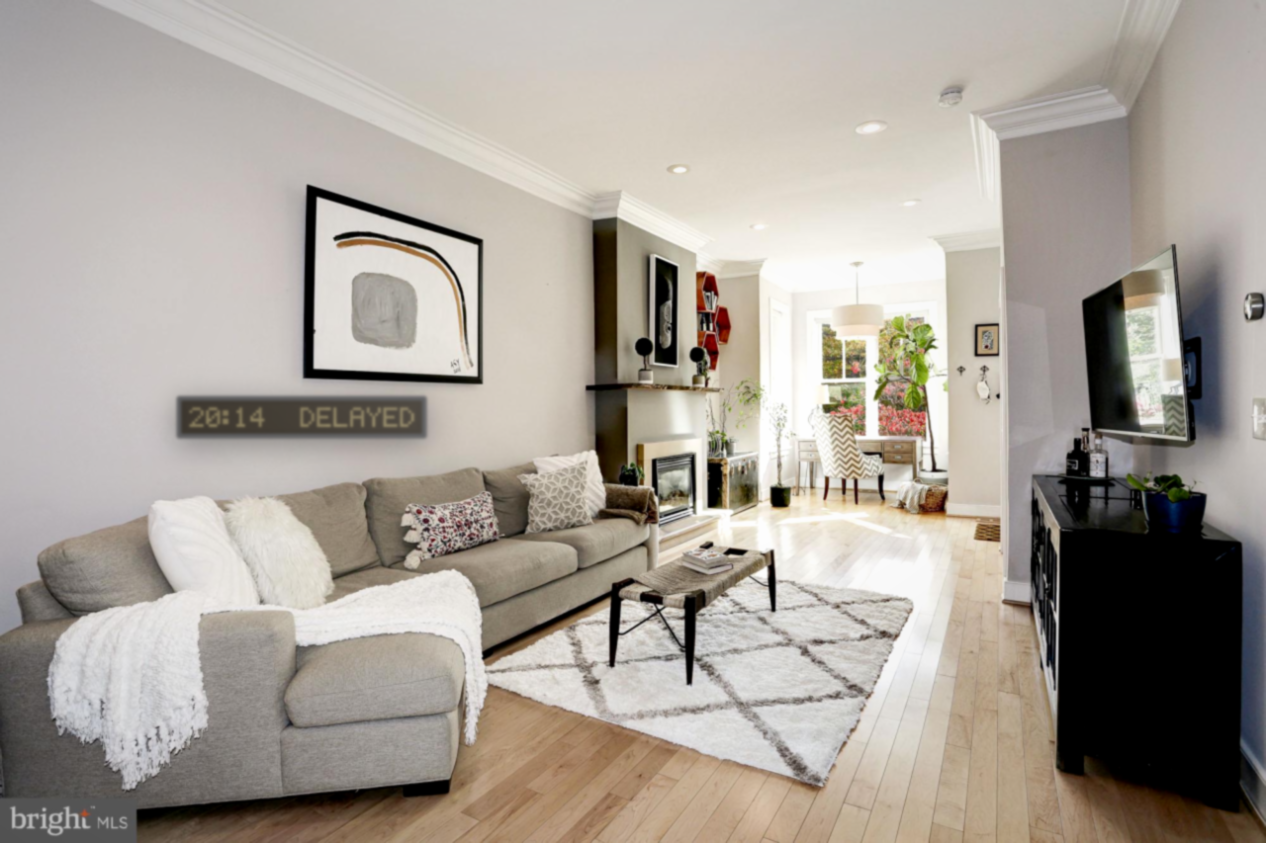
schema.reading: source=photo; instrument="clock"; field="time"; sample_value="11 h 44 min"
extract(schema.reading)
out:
20 h 14 min
